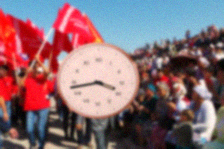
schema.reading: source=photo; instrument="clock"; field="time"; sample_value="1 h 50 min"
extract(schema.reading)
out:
3 h 43 min
